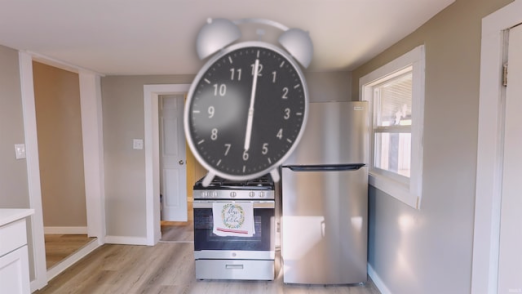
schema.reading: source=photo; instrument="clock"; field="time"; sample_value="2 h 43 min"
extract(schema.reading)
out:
6 h 00 min
